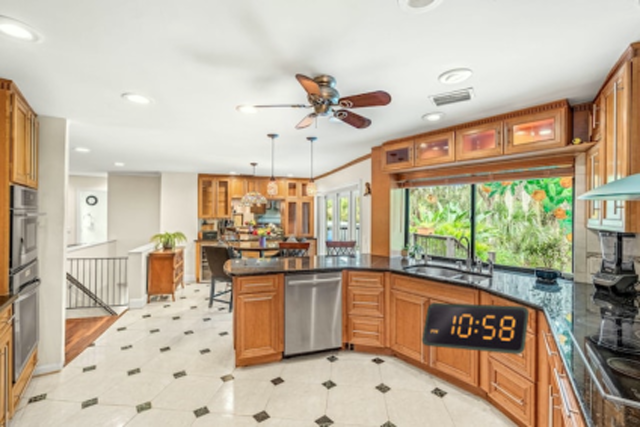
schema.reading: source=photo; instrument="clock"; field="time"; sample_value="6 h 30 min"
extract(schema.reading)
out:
10 h 58 min
